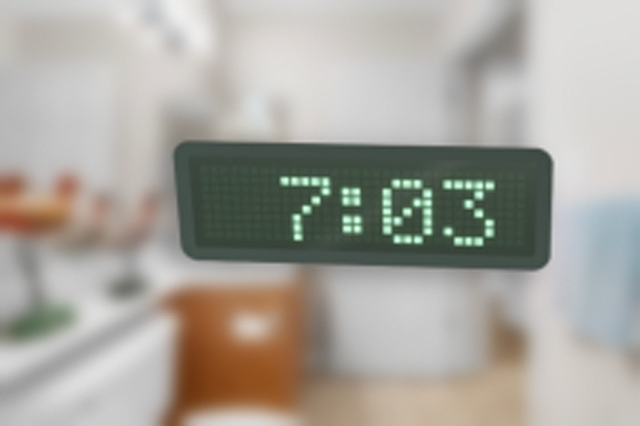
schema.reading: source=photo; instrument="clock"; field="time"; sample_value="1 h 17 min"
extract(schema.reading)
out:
7 h 03 min
